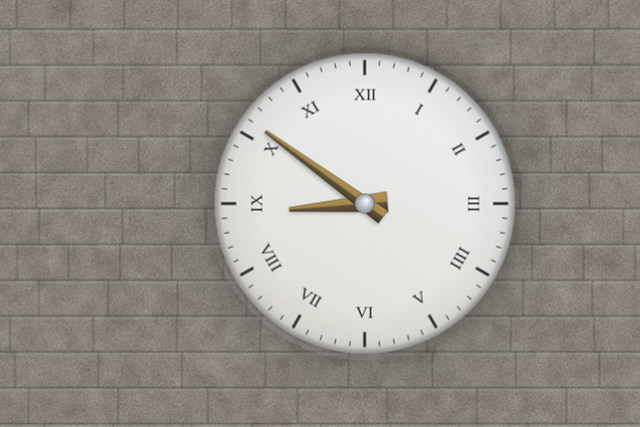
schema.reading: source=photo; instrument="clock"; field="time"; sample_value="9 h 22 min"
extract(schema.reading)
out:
8 h 51 min
